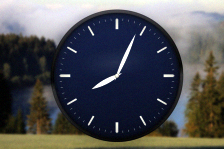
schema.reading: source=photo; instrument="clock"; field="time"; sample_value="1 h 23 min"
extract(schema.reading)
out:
8 h 04 min
